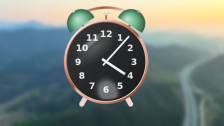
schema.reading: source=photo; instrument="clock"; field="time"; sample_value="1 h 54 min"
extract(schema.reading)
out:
4 h 07 min
